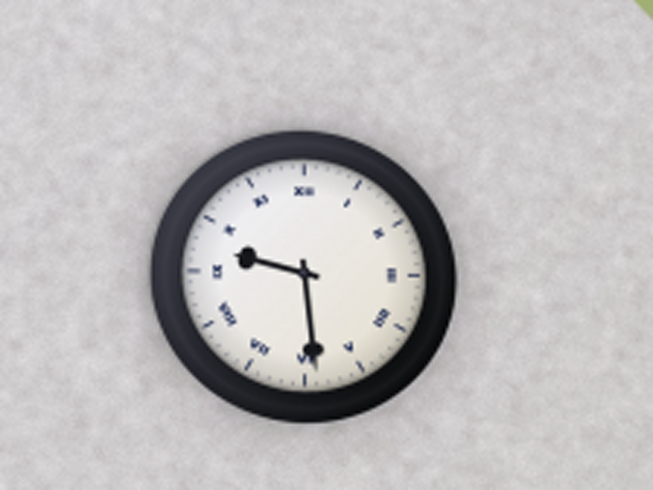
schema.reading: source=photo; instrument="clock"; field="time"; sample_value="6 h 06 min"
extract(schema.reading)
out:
9 h 29 min
